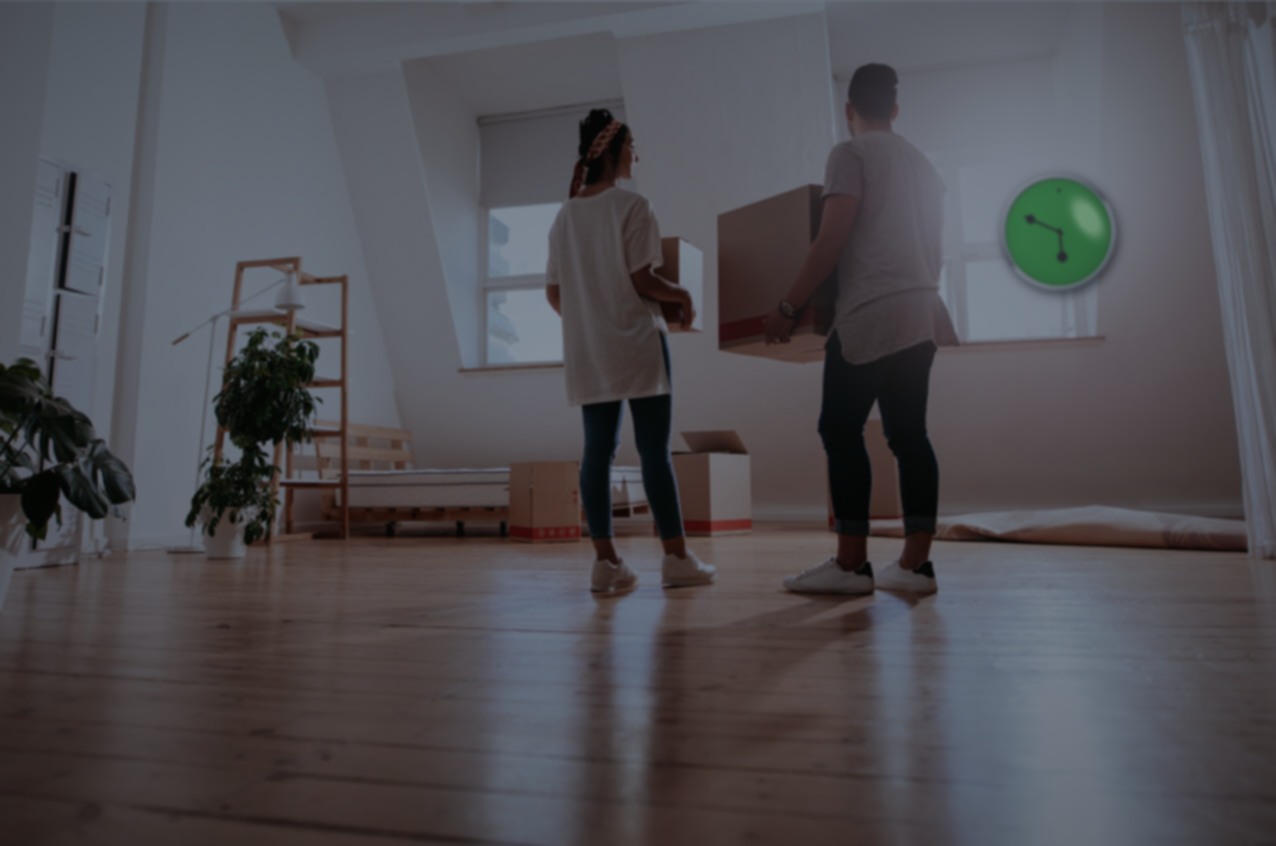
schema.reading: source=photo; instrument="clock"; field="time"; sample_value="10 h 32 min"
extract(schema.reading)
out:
5 h 49 min
